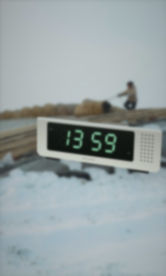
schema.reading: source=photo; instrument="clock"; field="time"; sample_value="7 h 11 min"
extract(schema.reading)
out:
13 h 59 min
